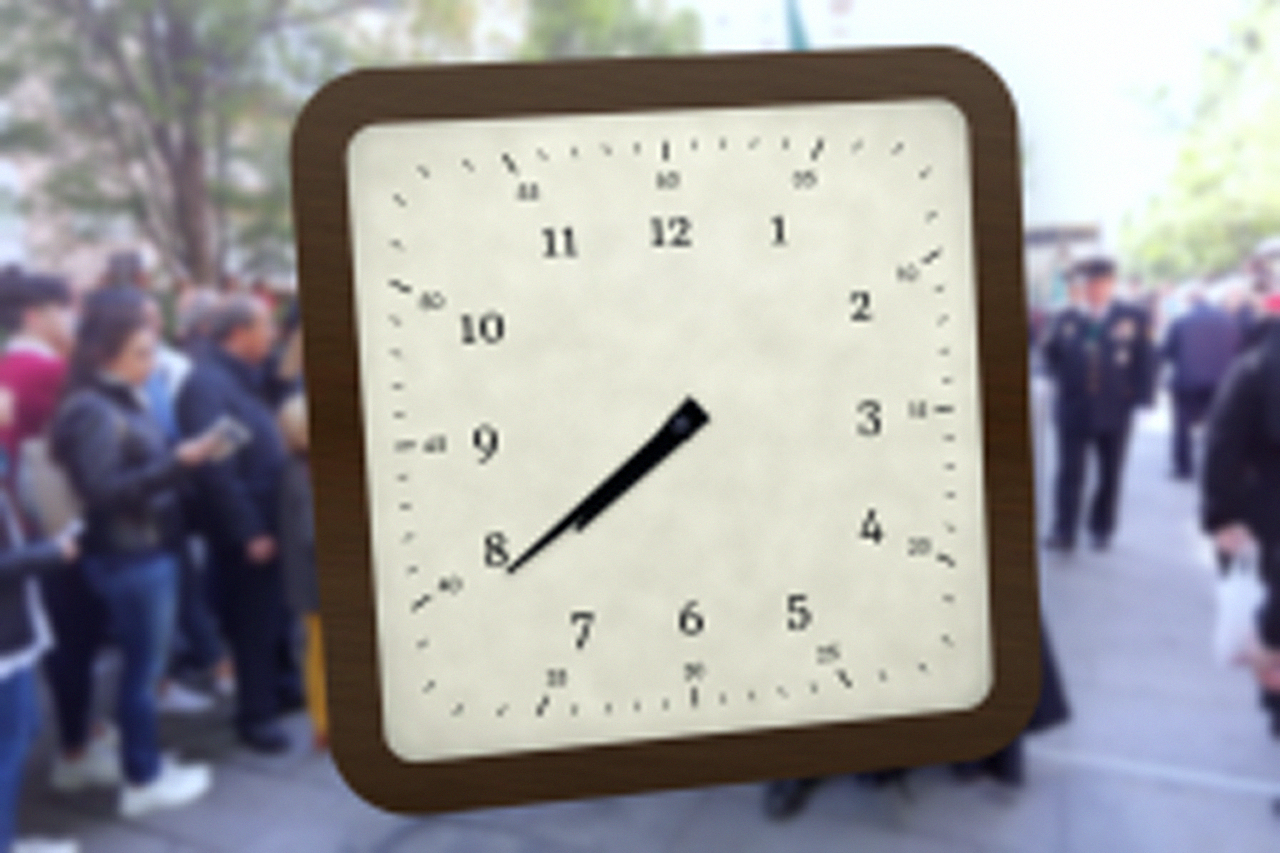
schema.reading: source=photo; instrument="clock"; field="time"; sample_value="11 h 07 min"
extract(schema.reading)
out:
7 h 39 min
